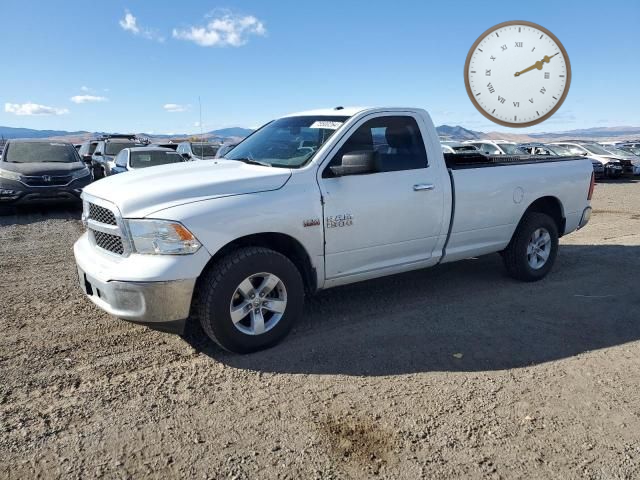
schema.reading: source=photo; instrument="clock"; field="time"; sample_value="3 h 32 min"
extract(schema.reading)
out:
2 h 10 min
